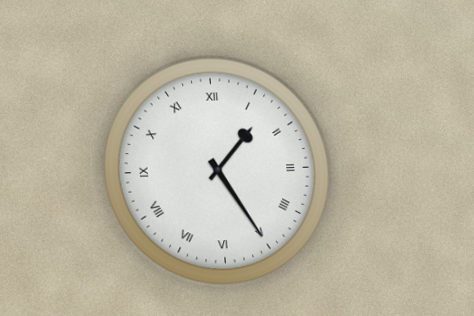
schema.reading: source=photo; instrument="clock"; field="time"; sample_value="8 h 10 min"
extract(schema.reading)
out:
1 h 25 min
